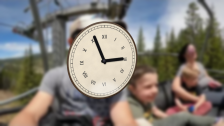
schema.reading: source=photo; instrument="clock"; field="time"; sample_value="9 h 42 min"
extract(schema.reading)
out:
2 h 56 min
